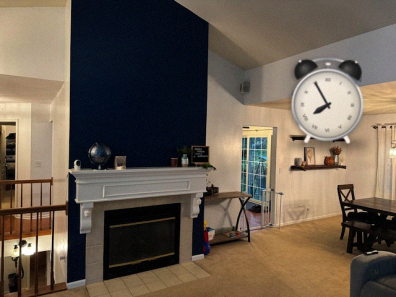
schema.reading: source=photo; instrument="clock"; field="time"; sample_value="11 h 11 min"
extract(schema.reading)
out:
7 h 55 min
